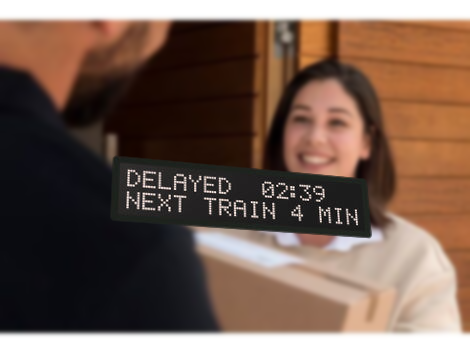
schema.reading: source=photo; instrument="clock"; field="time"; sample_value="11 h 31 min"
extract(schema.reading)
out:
2 h 39 min
